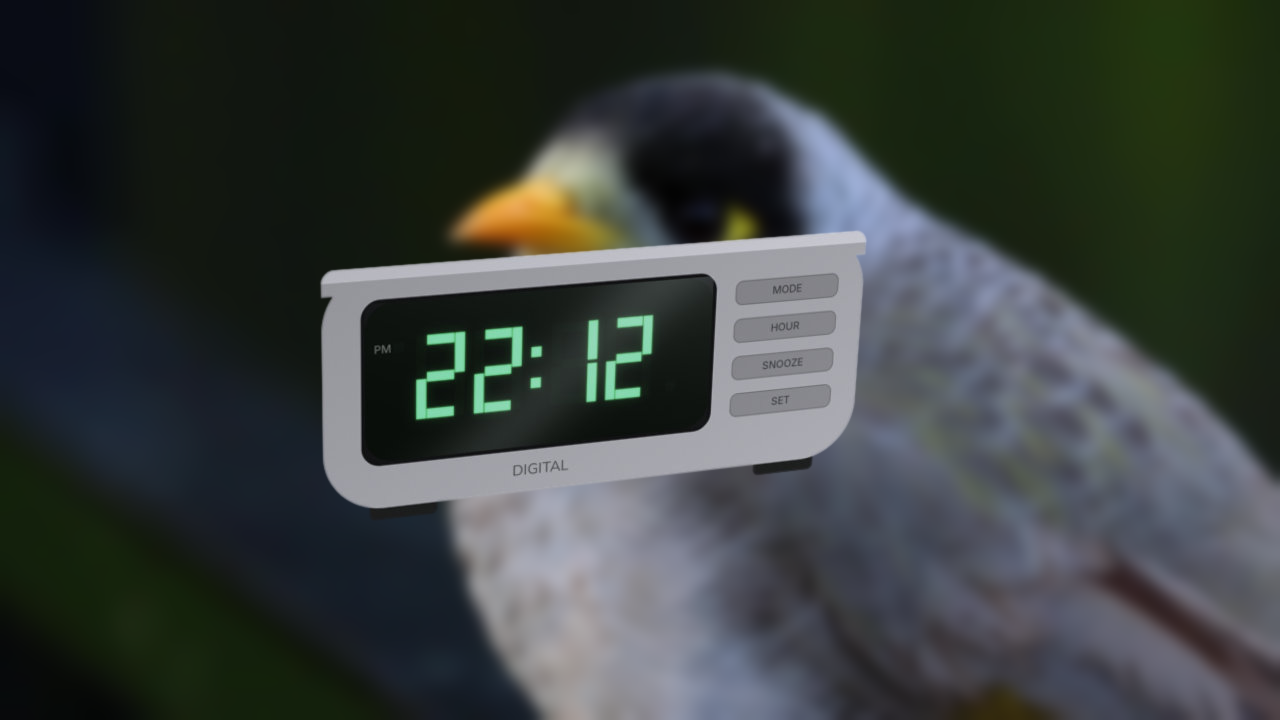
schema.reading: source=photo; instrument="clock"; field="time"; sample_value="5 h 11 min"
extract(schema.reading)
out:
22 h 12 min
